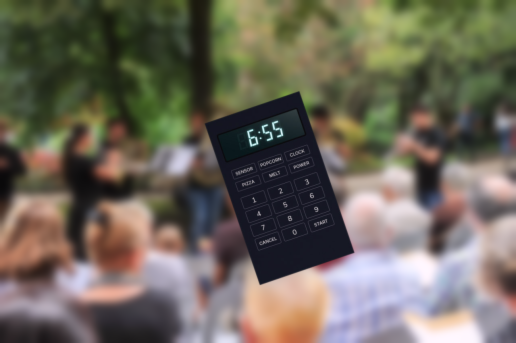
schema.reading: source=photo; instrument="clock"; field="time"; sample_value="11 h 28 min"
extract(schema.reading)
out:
6 h 55 min
